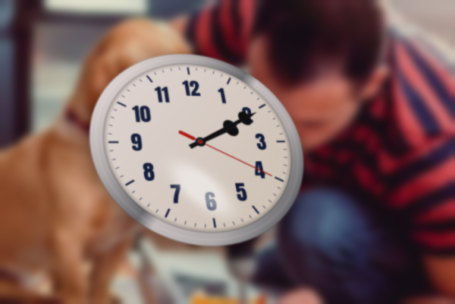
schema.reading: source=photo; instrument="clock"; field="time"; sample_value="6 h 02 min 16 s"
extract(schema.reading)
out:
2 h 10 min 20 s
